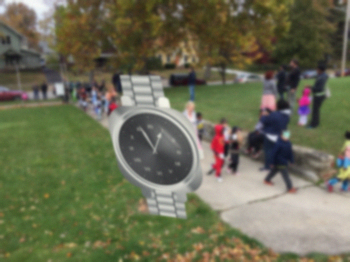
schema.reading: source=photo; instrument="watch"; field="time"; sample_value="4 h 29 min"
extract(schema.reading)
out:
12 h 56 min
